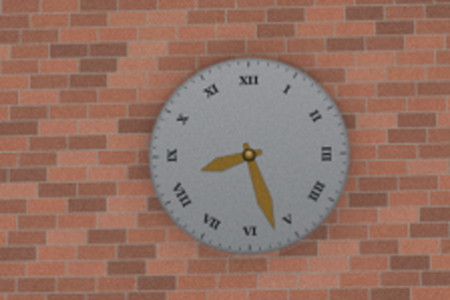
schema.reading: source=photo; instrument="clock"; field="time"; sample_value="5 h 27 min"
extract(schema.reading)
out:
8 h 27 min
